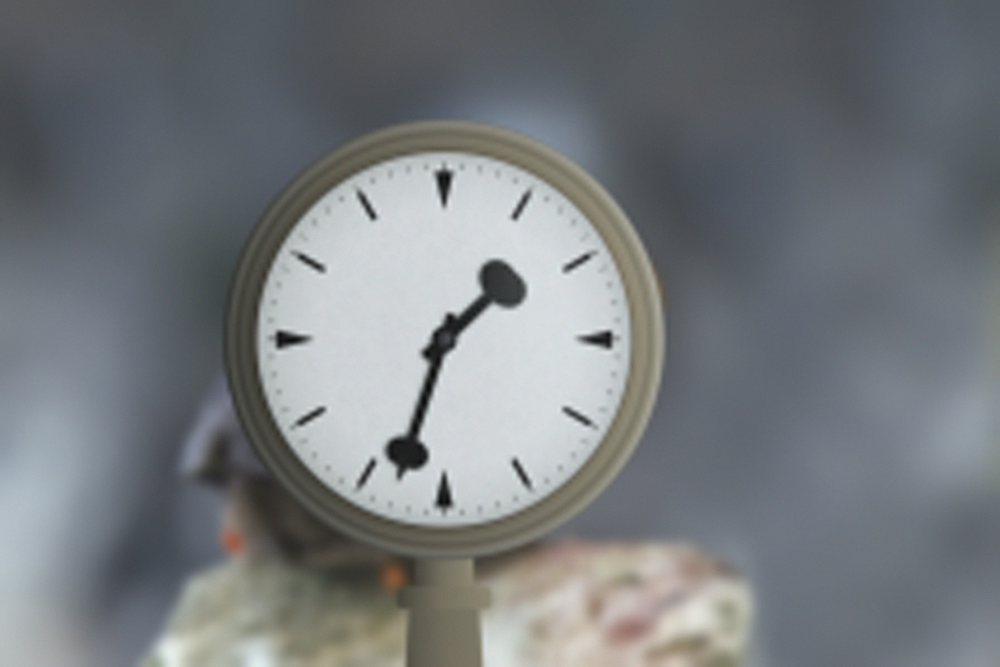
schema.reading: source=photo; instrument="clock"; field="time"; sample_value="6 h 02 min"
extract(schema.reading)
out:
1 h 33 min
